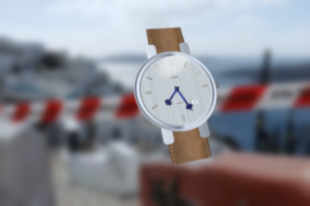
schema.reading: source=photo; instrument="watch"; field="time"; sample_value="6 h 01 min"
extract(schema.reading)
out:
7 h 26 min
